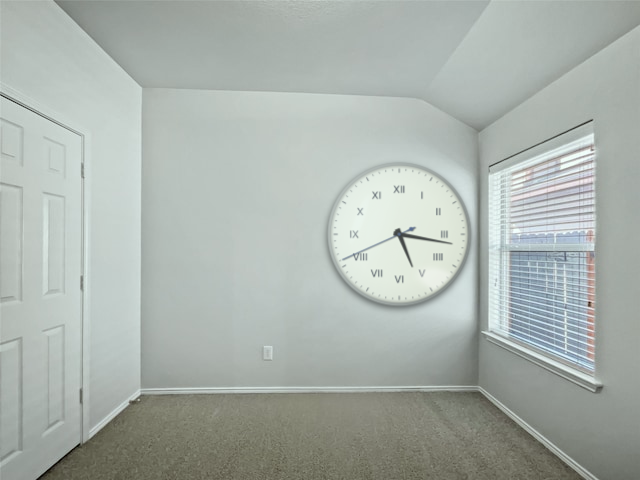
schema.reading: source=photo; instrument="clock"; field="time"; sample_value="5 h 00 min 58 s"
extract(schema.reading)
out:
5 h 16 min 41 s
